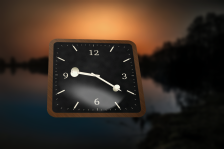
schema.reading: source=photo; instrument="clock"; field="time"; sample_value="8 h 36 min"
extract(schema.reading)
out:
9 h 21 min
